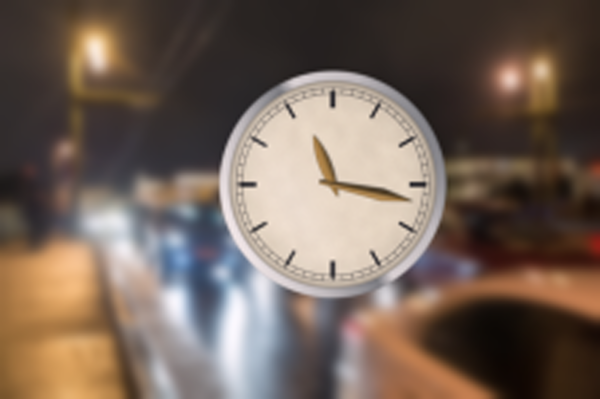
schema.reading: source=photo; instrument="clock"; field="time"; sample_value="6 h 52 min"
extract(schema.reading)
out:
11 h 17 min
